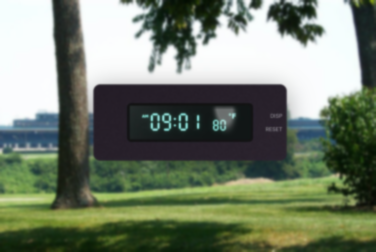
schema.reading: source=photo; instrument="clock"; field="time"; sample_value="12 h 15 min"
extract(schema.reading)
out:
9 h 01 min
